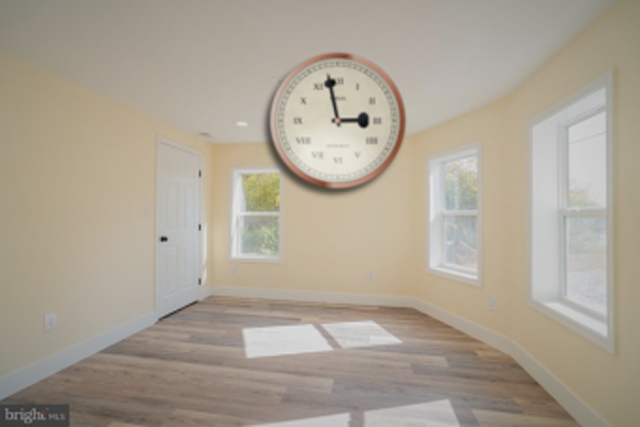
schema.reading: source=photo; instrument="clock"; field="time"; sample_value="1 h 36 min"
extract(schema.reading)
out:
2 h 58 min
